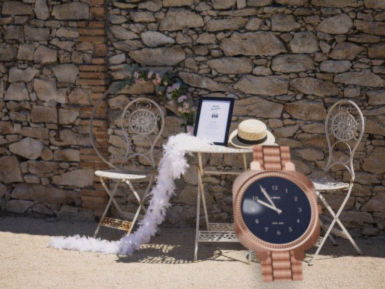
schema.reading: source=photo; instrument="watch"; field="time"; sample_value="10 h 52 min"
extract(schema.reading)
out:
9 h 55 min
